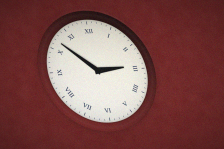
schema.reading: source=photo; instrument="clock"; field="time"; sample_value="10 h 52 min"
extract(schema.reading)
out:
2 h 52 min
